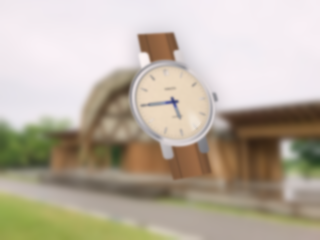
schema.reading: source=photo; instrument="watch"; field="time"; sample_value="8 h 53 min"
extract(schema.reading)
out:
5 h 45 min
